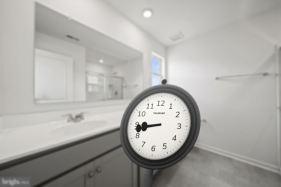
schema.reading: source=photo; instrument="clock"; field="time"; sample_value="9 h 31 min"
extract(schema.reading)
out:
8 h 43 min
